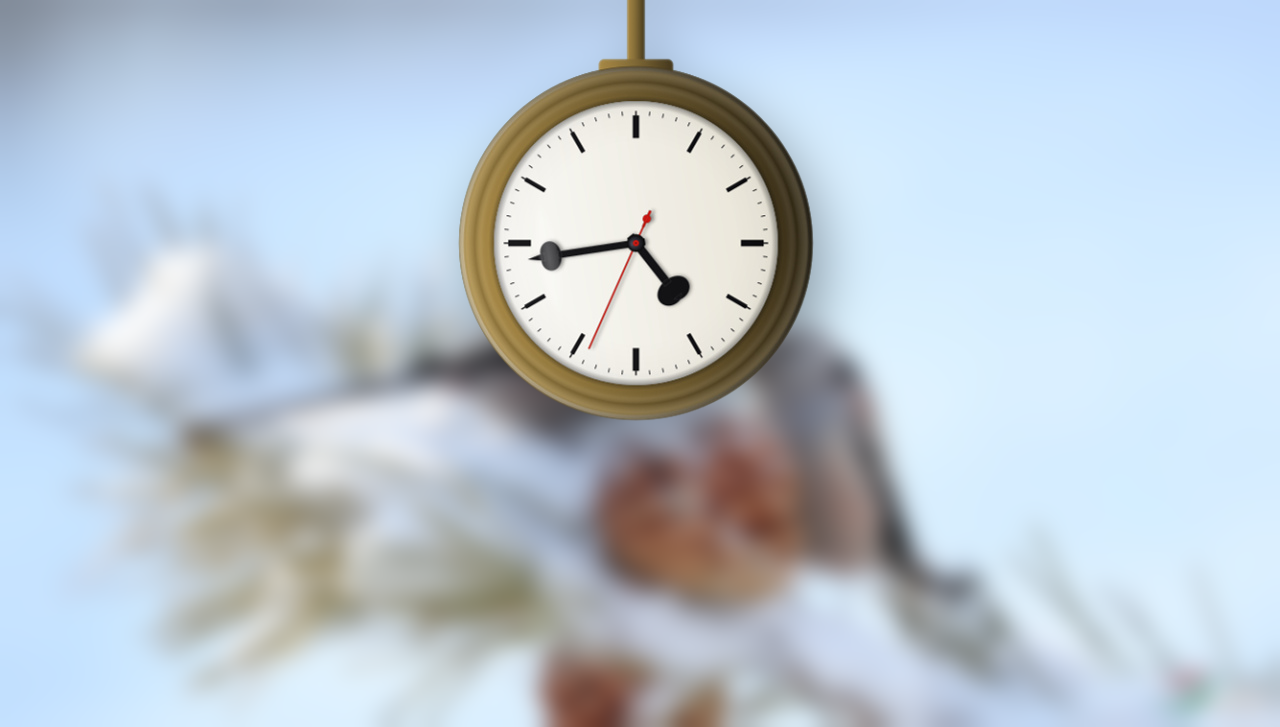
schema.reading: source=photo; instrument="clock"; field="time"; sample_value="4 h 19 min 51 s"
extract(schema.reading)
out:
4 h 43 min 34 s
